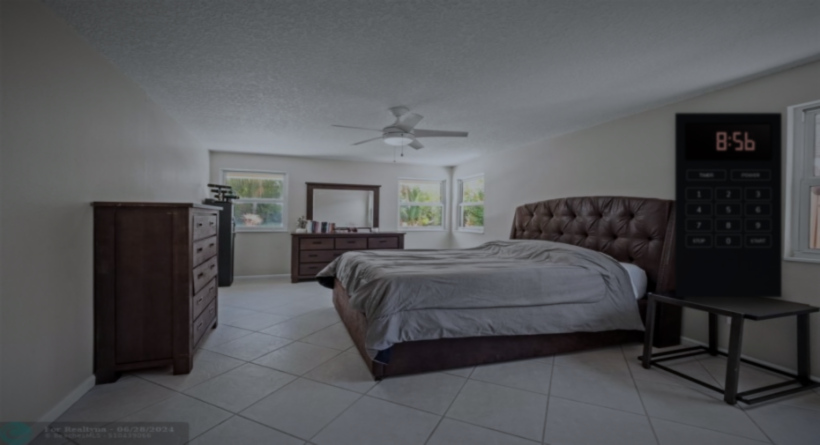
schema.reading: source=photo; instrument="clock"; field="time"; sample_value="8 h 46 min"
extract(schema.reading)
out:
8 h 56 min
